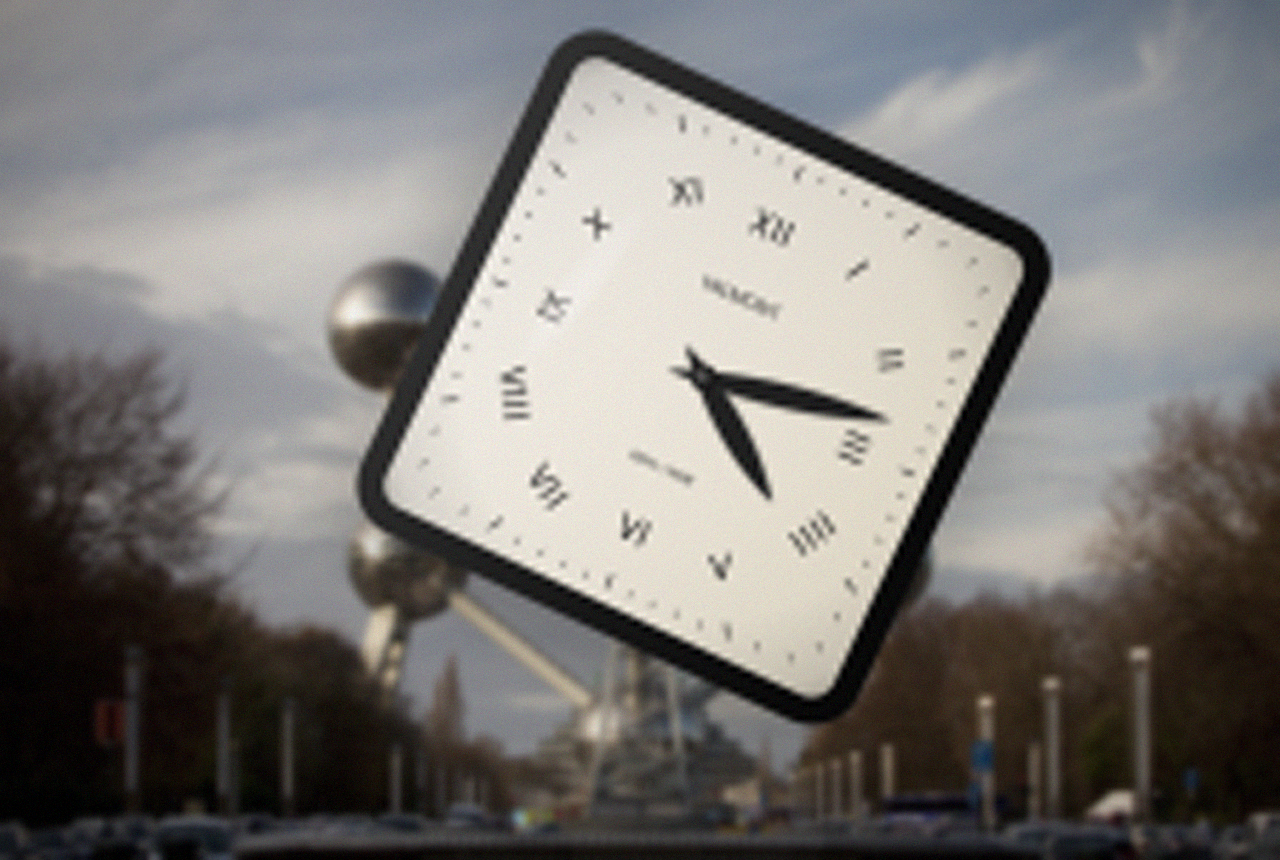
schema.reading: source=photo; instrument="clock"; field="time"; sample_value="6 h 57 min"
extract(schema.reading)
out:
4 h 13 min
